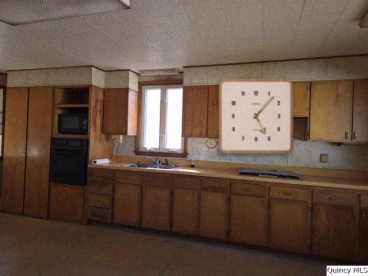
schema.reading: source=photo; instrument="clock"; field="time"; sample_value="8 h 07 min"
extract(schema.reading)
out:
5 h 07 min
